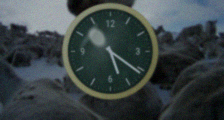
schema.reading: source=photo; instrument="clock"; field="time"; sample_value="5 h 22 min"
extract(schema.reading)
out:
5 h 21 min
